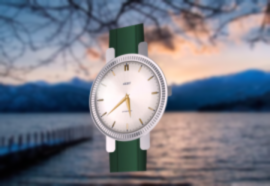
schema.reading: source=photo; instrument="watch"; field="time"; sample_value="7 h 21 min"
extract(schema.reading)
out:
5 h 39 min
